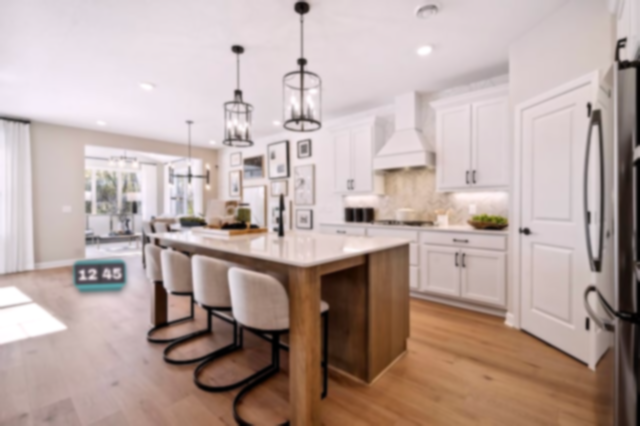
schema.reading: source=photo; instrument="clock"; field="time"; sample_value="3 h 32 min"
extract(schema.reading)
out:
12 h 45 min
